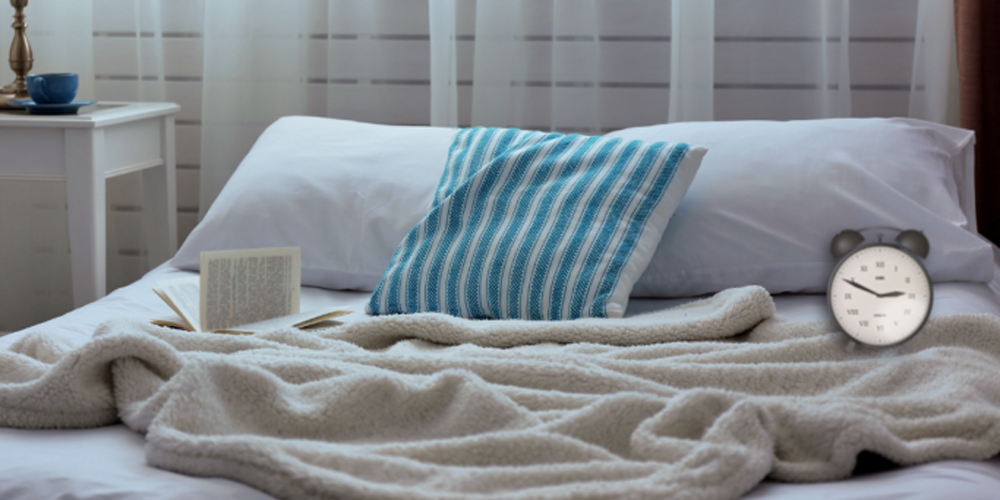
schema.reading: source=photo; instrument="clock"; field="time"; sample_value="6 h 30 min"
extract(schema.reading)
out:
2 h 49 min
